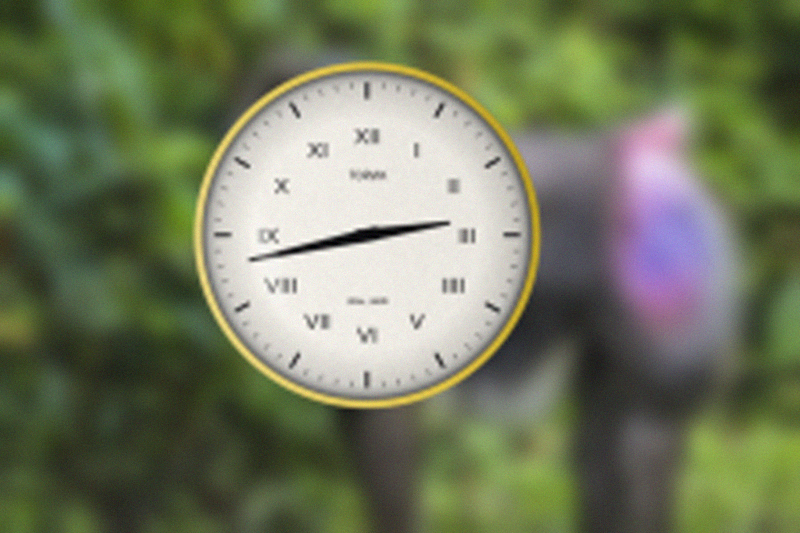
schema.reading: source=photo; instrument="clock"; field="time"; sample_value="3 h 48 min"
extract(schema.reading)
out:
2 h 43 min
